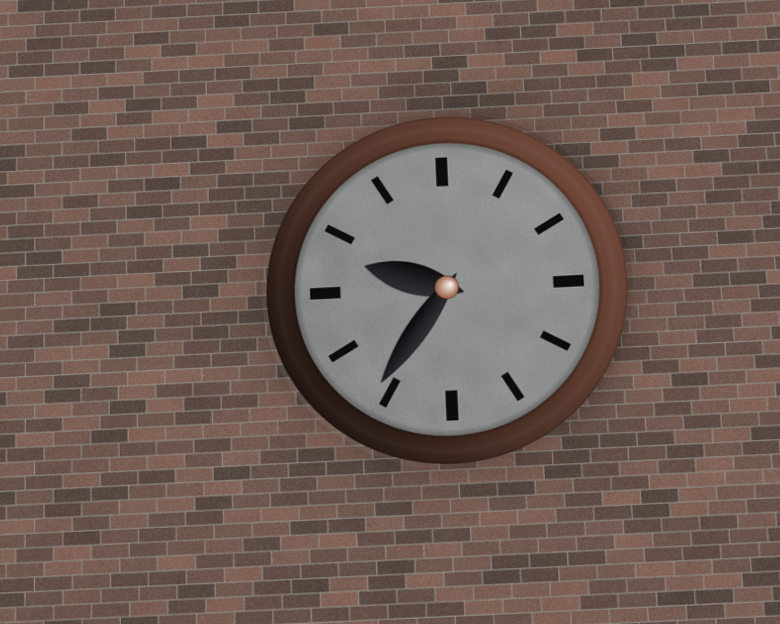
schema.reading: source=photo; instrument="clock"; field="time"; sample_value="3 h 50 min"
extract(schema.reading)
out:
9 h 36 min
